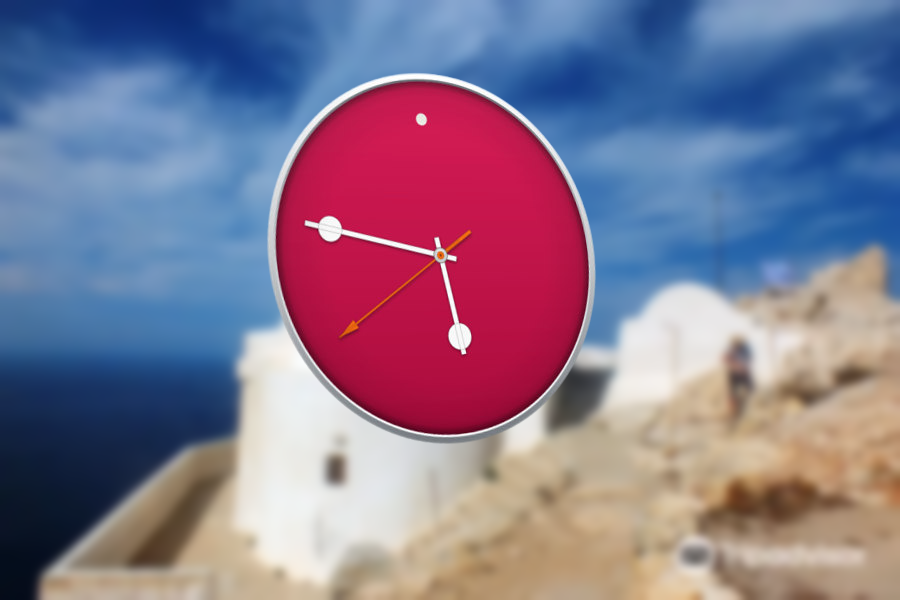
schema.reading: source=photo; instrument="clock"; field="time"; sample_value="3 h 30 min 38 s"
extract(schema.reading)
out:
5 h 47 min 40 s
